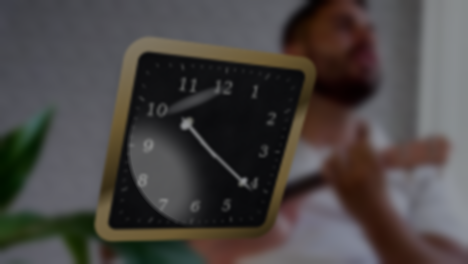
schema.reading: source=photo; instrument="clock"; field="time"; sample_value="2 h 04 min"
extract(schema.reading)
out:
10 h 21 min
